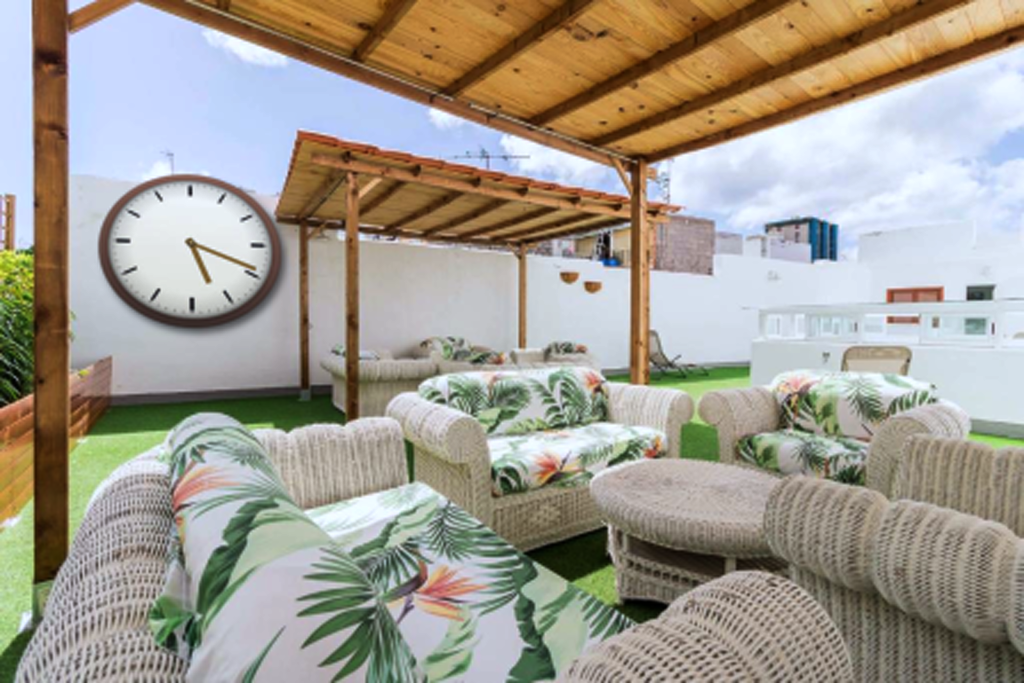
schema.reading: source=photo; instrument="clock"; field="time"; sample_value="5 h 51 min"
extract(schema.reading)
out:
5 h 19 min
